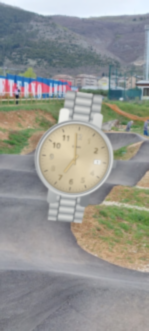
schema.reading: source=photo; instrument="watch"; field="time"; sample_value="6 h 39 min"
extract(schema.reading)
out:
6 h 59 min
